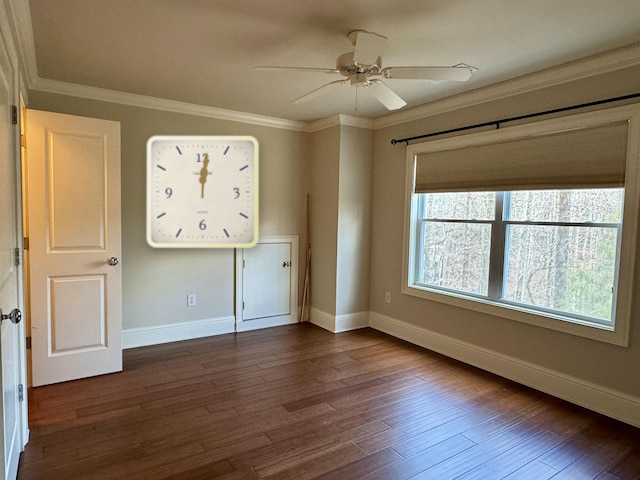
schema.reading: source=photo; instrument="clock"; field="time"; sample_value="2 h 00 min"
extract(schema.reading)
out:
12 h 01 min
